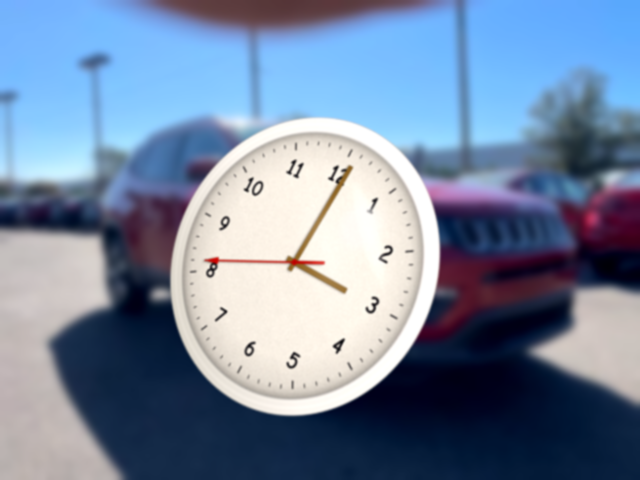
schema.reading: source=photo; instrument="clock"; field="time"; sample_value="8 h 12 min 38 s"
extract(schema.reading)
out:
3 h 00 min 41 s
